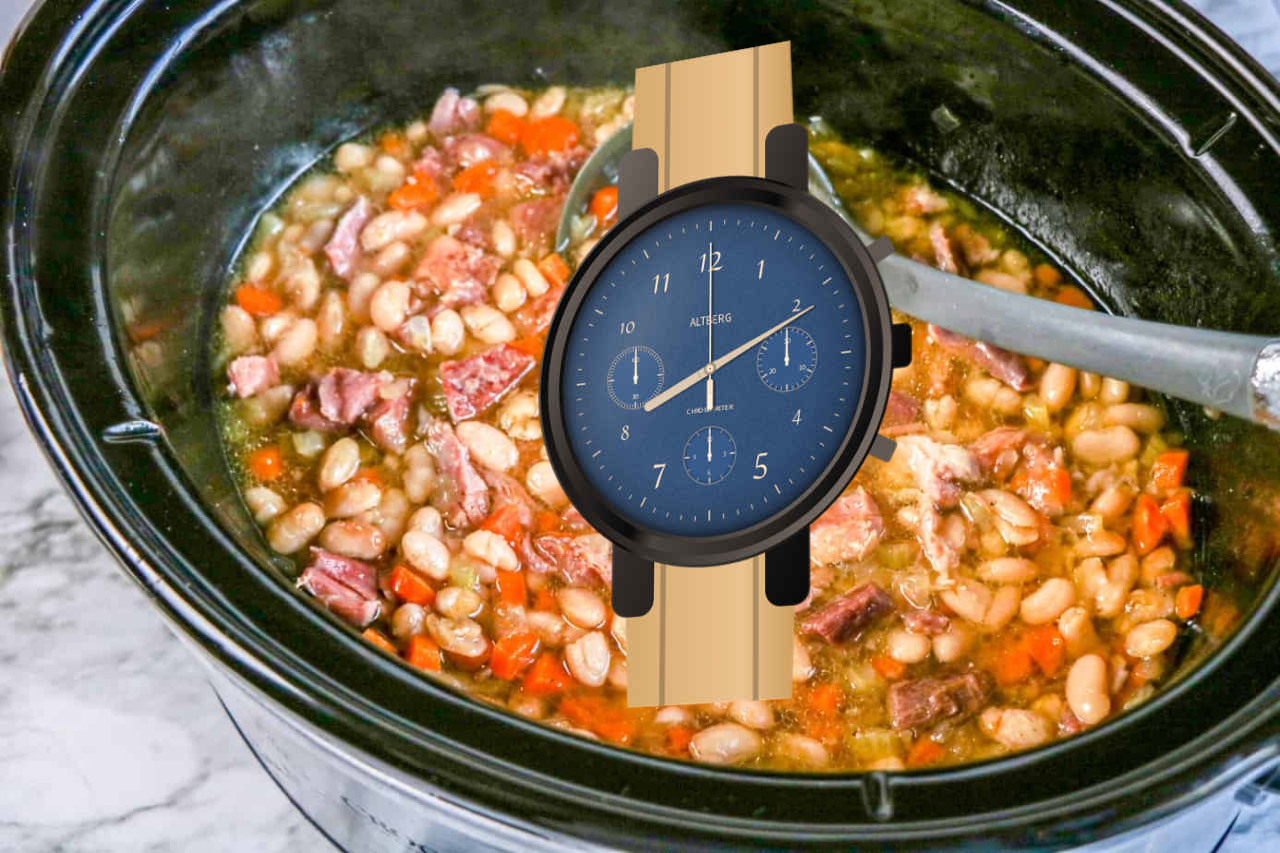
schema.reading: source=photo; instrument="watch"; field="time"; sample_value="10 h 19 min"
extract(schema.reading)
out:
8 h 11 min
